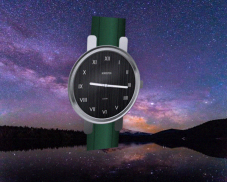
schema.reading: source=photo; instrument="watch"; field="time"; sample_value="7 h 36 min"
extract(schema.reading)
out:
9 h 16 min
